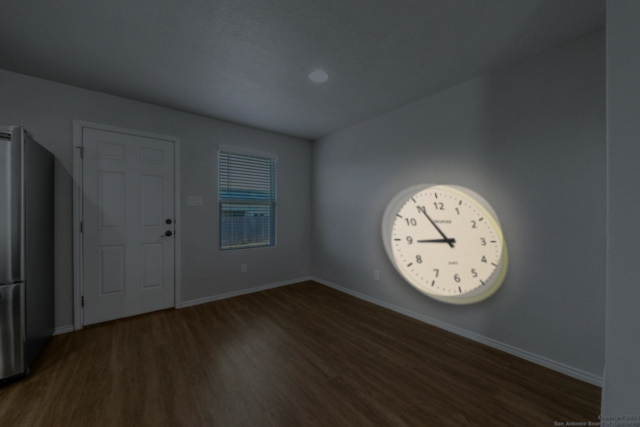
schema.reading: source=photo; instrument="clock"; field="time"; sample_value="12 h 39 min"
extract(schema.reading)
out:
8 h 55 min
